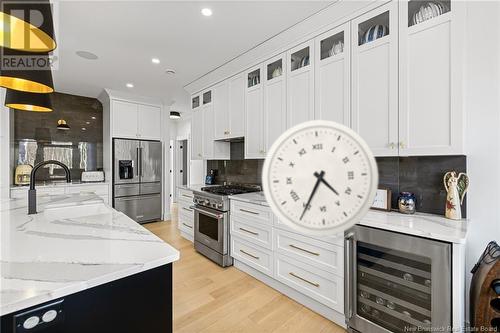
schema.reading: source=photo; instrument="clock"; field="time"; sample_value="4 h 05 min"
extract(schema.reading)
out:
4 h 35 min
